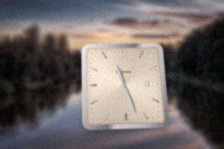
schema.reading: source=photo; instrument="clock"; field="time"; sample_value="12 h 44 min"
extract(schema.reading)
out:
11 h 27 min
